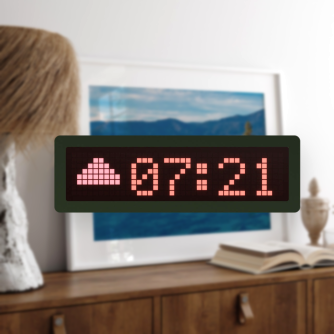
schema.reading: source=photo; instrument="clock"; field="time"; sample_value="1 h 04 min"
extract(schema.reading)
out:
7 h 21 min
